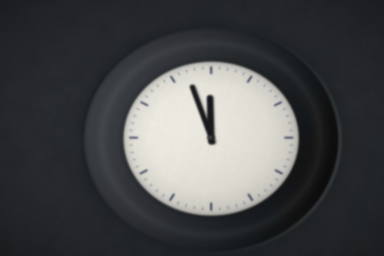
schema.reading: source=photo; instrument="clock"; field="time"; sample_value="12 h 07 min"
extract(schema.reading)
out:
11 h 57 min
